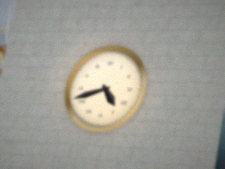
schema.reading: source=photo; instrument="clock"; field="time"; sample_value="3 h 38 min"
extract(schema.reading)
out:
4 h 42 min
